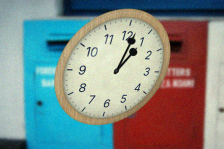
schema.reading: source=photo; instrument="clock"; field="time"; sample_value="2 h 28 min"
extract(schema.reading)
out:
1 h 02 min
